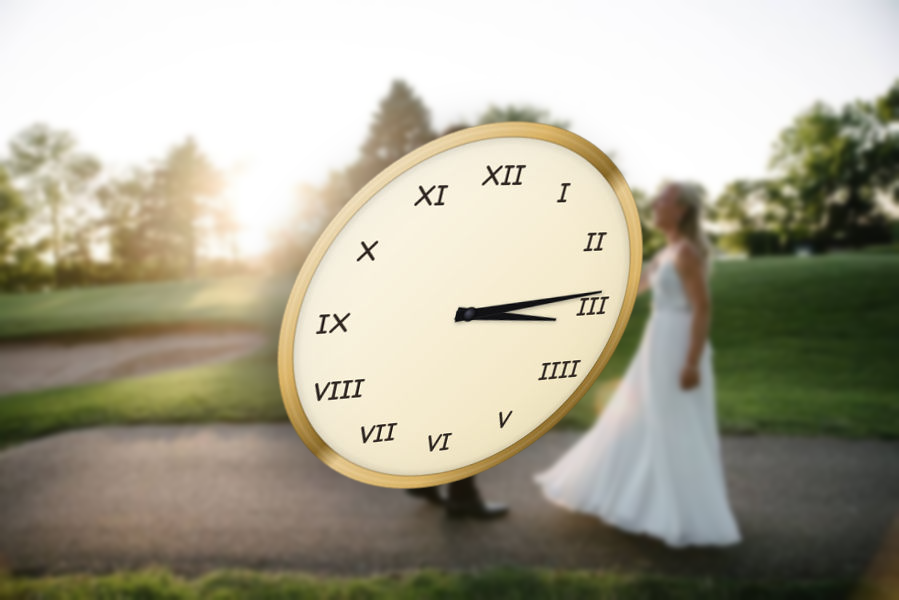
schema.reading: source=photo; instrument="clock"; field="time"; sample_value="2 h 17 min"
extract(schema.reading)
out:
3 h 14 min
